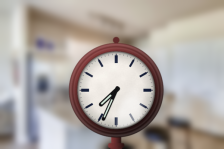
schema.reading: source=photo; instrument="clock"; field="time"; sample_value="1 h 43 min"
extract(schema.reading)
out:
7 h 34 min
